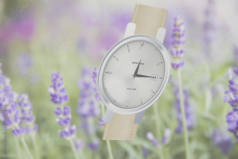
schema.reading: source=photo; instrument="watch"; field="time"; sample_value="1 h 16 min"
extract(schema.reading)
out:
12 h 15 min
